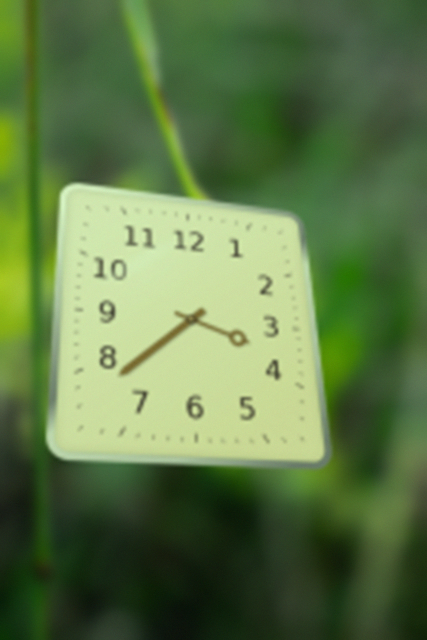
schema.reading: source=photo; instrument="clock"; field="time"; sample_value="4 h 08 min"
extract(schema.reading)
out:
3 h 38 min
